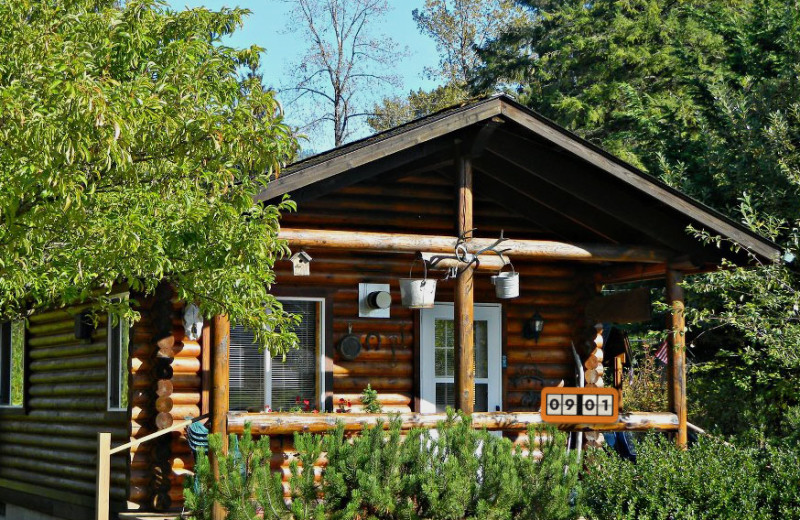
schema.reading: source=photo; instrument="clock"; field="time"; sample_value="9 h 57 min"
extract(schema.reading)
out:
9 h 01 min
